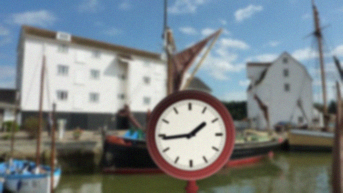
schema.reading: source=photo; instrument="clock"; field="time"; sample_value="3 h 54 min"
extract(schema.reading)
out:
1 h 44 min
